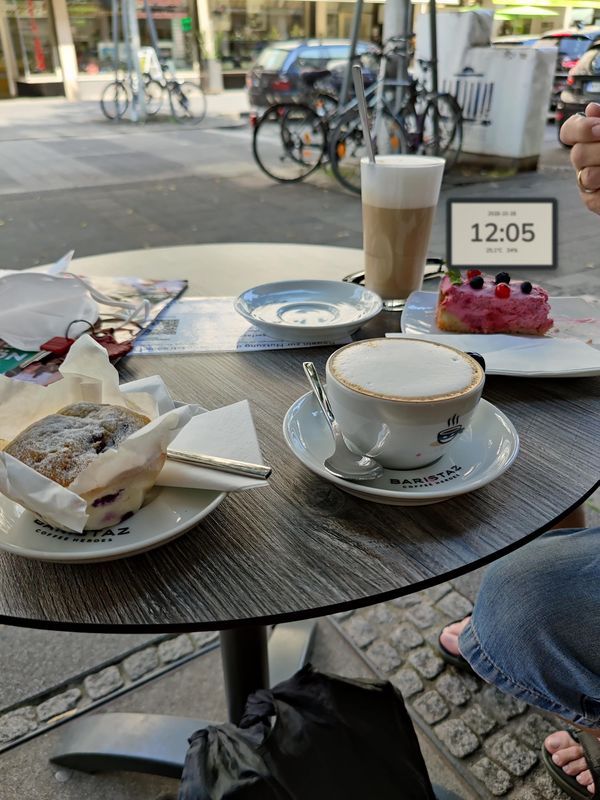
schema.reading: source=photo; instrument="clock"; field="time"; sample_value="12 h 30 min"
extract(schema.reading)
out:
12 h 05 min
